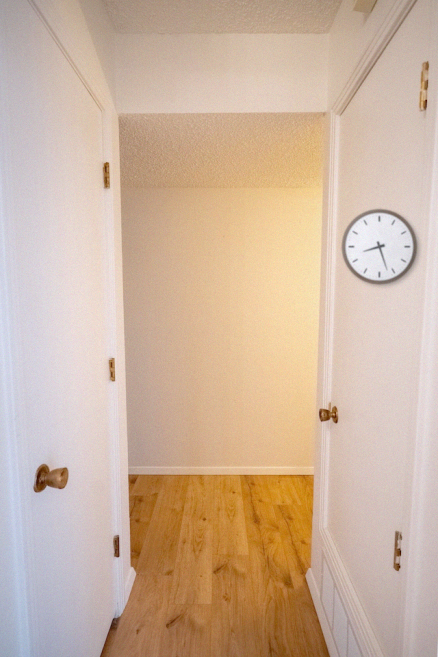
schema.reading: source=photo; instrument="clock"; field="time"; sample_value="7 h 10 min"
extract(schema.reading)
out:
8 h 27 min
